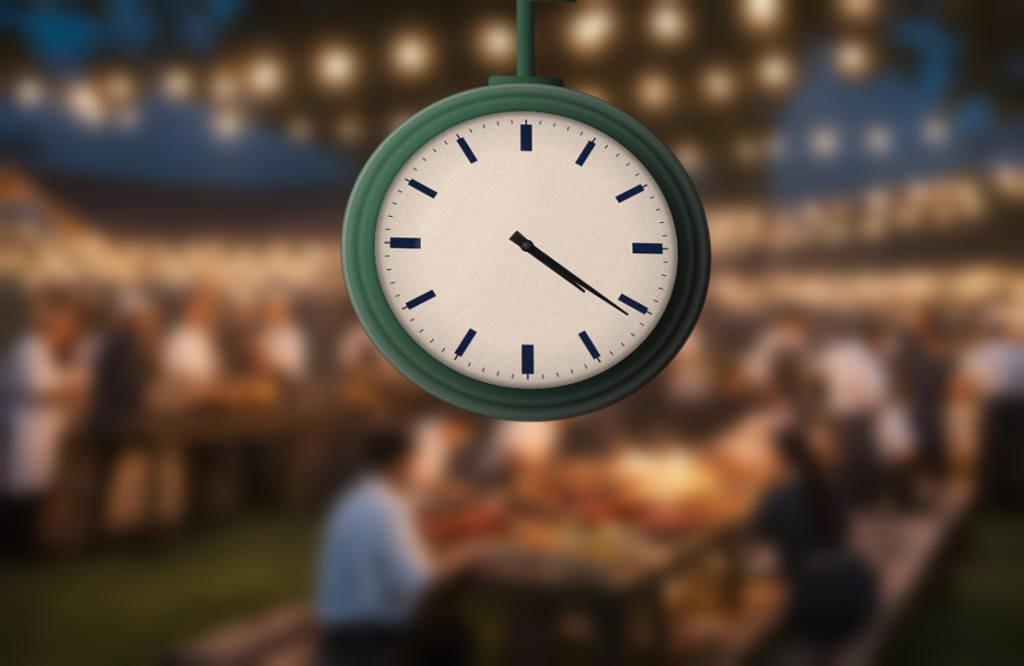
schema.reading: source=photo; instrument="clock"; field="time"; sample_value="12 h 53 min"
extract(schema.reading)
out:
4 h 21 min
